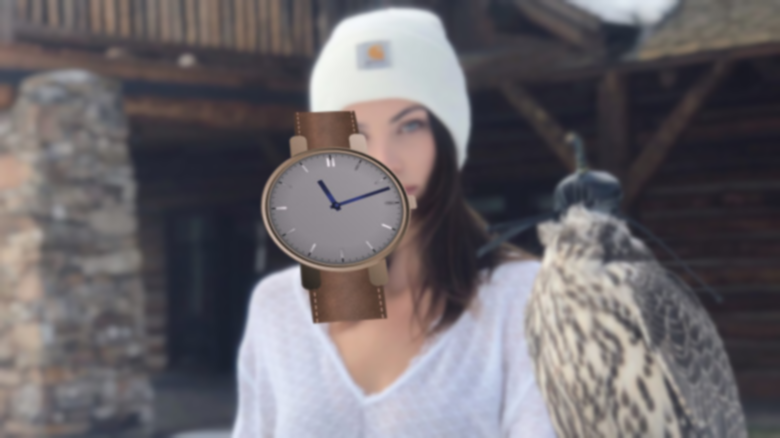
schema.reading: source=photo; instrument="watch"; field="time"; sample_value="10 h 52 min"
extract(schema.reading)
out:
11 h 12 min
